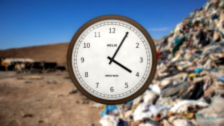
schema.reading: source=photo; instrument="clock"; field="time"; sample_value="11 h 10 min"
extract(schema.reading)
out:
4 h 05 min
